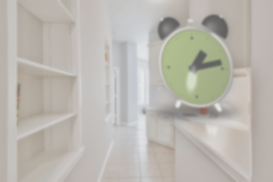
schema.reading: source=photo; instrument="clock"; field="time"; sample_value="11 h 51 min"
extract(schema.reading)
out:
1 h 13 min
